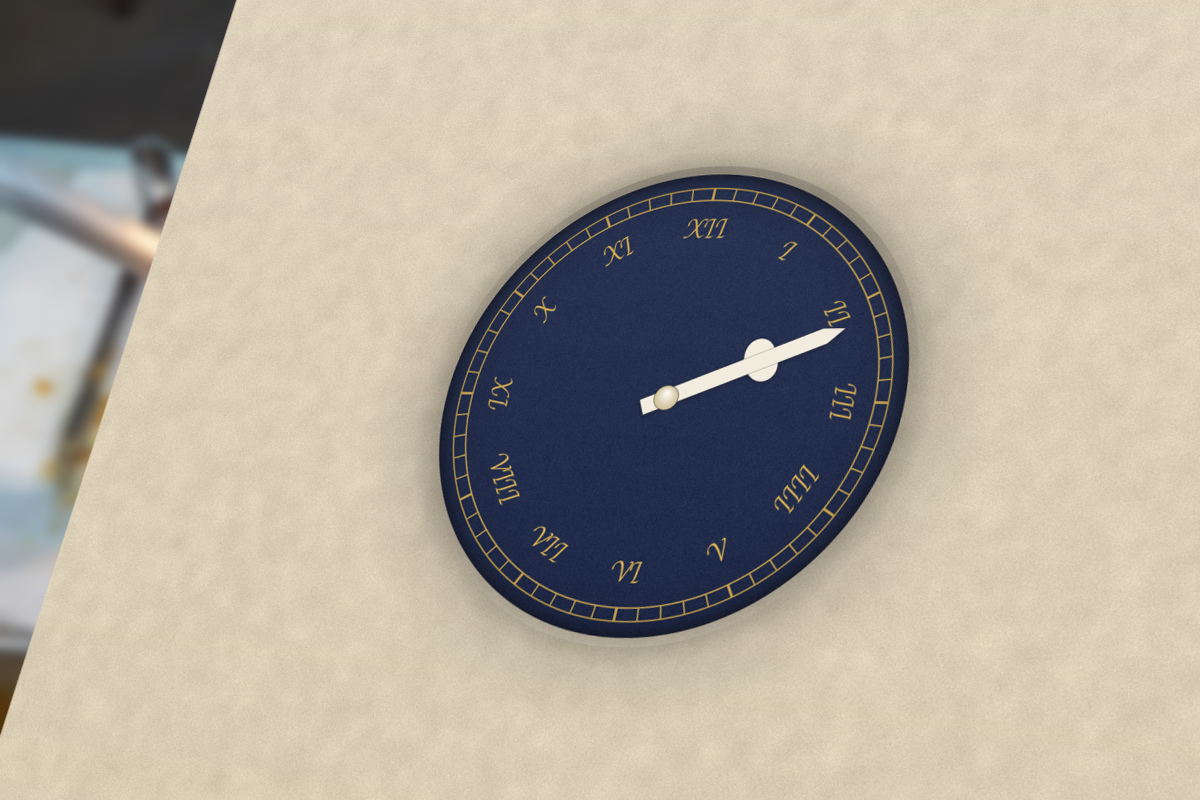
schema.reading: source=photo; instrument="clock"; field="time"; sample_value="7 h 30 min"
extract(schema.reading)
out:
2 h 11 min
